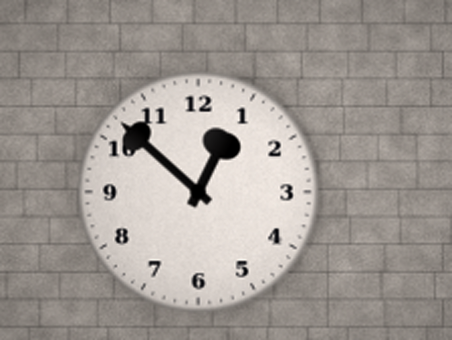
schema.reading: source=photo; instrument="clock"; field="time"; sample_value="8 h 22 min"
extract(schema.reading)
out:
12 h 52 min
